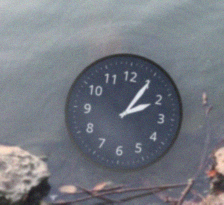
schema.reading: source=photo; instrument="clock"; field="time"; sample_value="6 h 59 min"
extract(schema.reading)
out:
2 h 05 min
